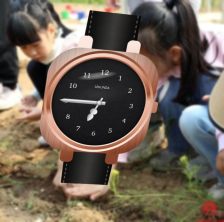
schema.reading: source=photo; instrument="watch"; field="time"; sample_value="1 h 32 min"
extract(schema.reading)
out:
6 h 45 min
